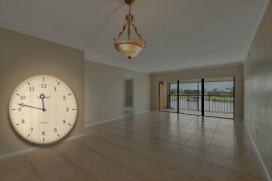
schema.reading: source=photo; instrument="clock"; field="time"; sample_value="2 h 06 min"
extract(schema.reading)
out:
11 h 47 min
